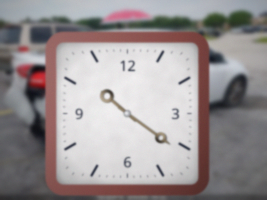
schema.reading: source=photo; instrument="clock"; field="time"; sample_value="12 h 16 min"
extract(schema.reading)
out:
10 h 21 min
